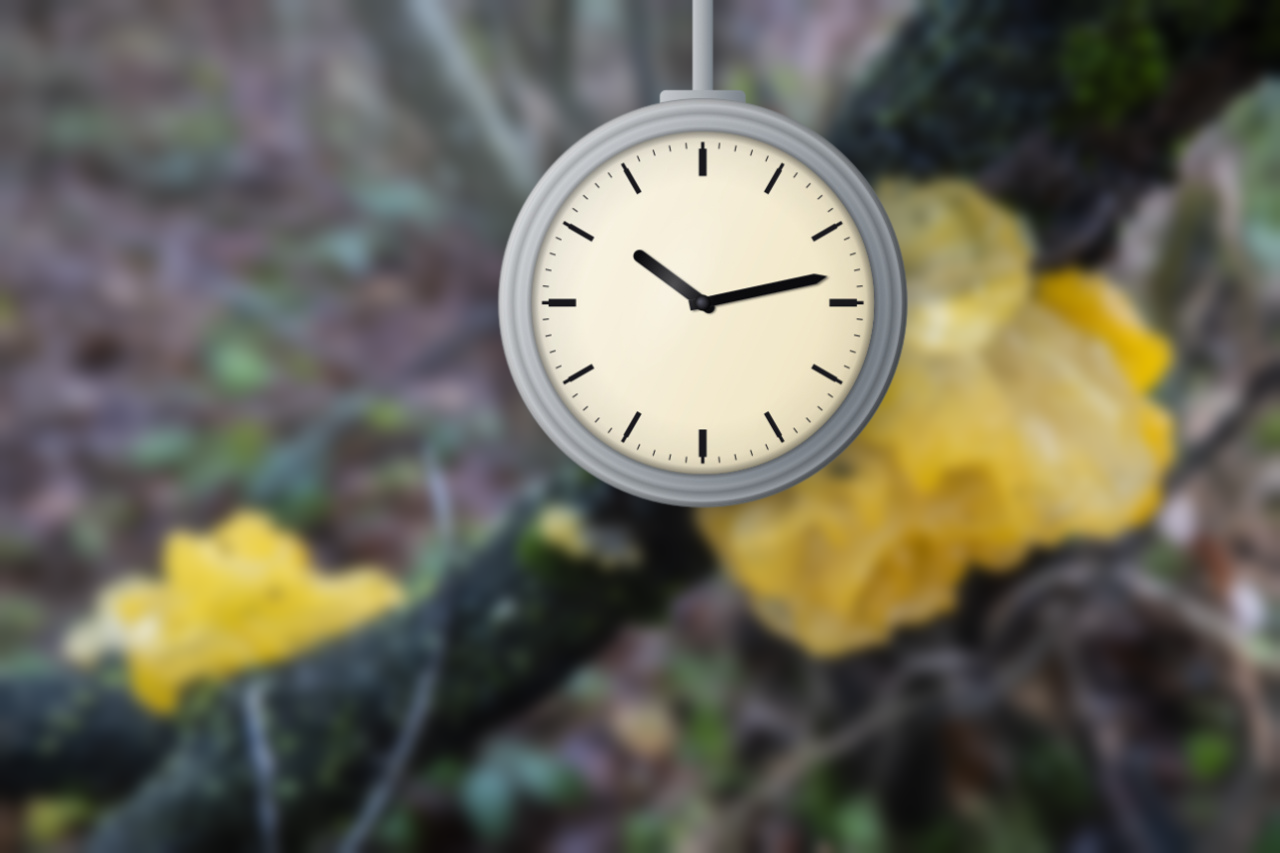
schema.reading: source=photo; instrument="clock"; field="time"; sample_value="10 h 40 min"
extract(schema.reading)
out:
10 h 13 min
